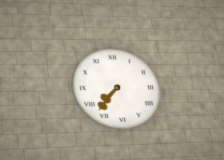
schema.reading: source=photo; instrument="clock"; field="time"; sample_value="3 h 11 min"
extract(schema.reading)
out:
7 h 37 min
